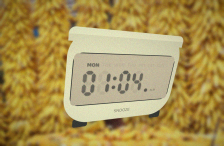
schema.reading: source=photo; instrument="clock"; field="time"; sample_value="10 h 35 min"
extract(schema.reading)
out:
1 h 04 min
